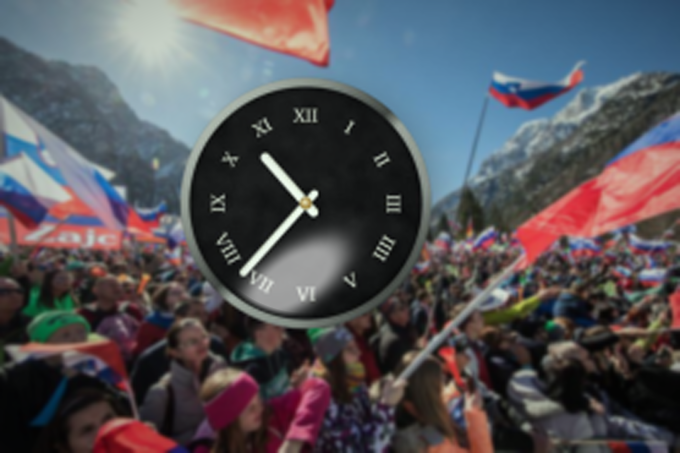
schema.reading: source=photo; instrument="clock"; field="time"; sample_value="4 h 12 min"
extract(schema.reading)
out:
10 h 37 min
